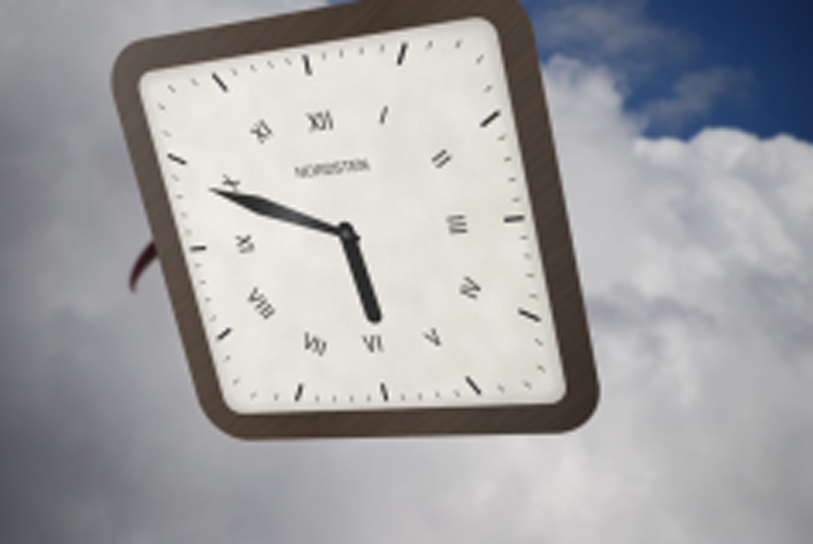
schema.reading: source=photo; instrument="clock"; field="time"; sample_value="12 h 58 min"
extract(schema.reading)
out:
5 h 49 min
